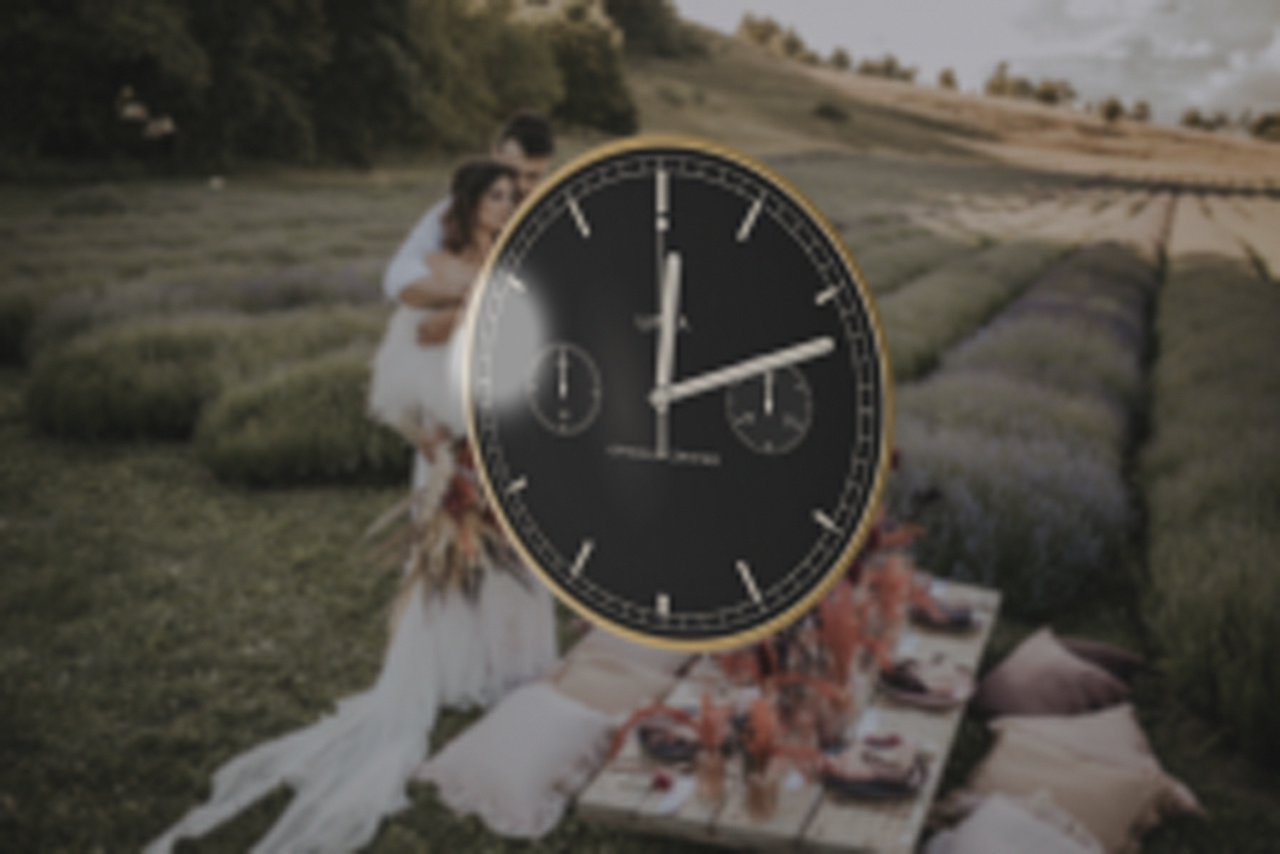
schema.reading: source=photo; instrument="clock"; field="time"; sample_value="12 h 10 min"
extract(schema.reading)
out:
12 h 12 min
